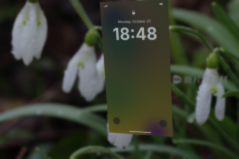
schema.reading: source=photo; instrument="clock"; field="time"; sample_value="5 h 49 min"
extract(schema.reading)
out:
18 h 48 min
